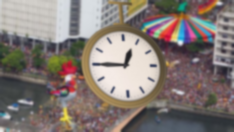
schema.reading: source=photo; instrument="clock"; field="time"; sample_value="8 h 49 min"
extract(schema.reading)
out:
12 h 45 min
